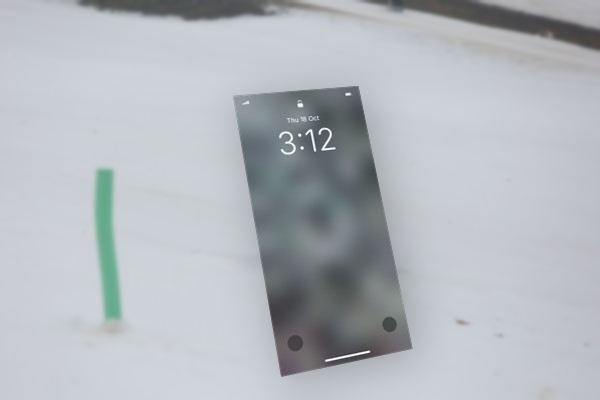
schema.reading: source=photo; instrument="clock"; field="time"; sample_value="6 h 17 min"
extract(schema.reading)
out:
3 h 12 min
